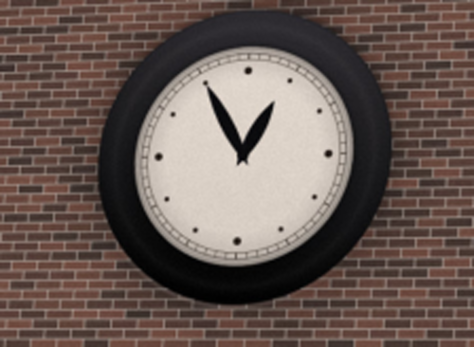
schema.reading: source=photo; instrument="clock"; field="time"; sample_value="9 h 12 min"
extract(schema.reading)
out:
12 h 55 min
